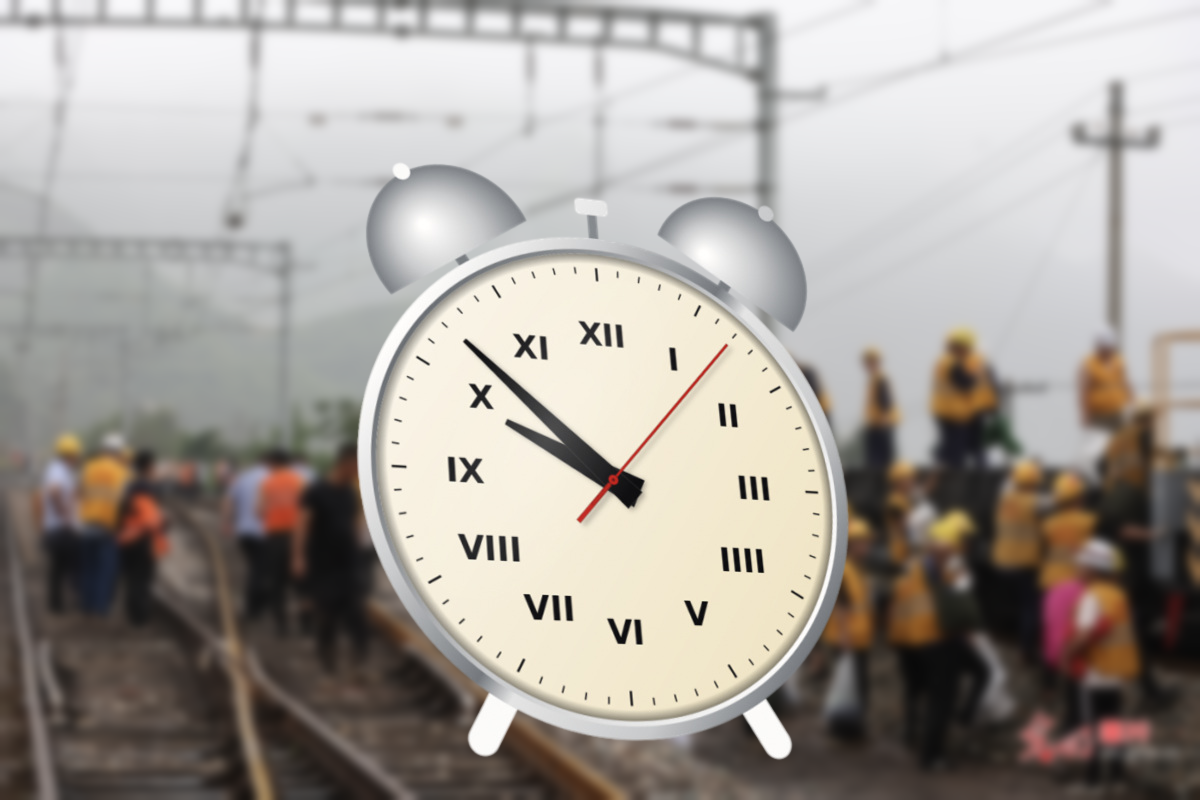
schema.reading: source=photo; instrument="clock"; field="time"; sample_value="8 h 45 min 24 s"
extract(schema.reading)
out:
9 h 52 min 07 s
